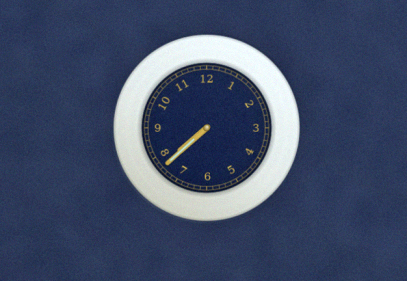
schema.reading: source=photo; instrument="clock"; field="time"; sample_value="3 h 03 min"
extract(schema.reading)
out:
7 h 38 min
